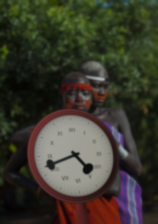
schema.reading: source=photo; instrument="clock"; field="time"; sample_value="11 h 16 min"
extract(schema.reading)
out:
4 h 42 min
